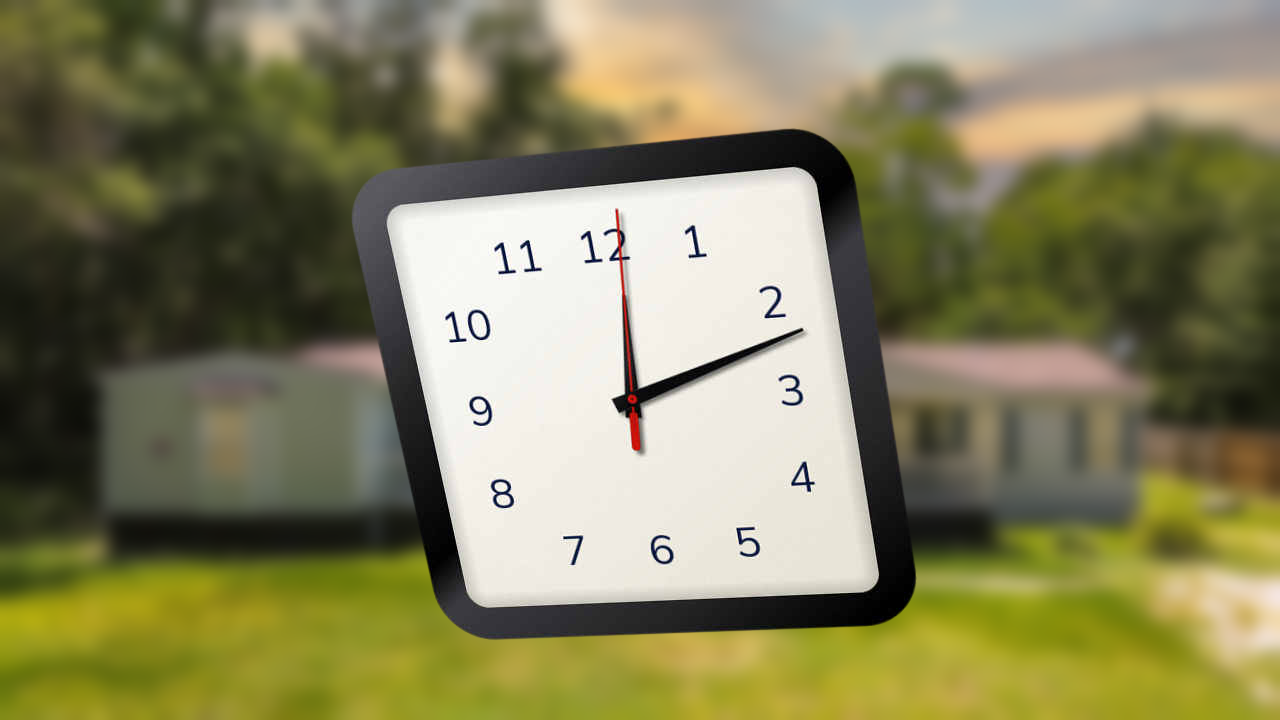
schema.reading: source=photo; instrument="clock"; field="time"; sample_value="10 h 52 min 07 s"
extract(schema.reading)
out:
12 h 12 min 01 s
